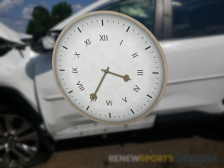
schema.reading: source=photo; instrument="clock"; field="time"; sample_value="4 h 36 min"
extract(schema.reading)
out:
3 h 35 min
